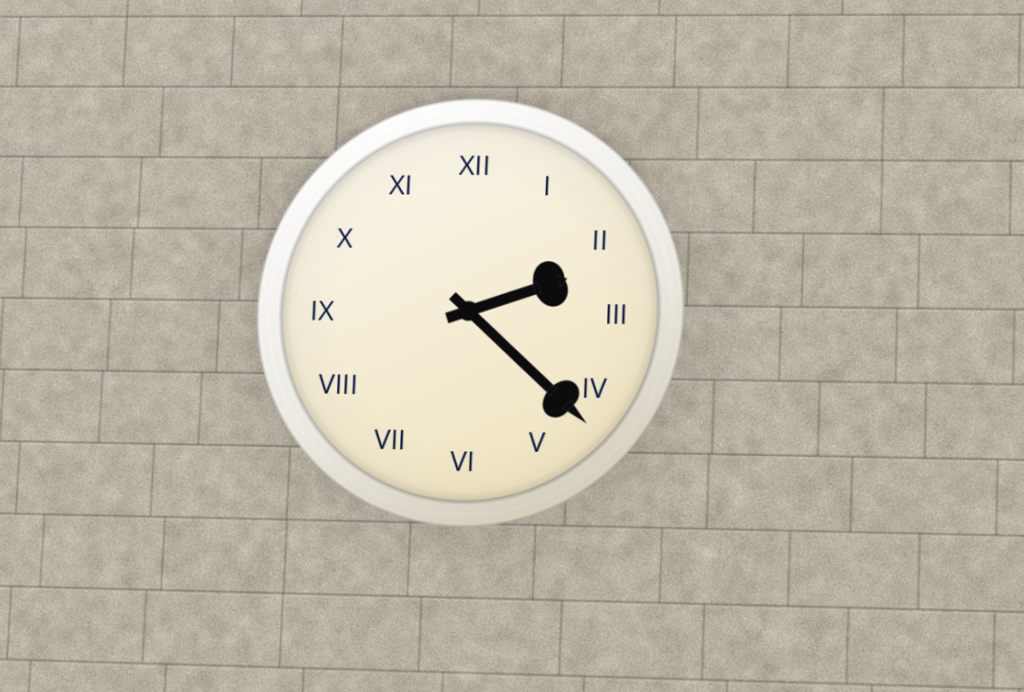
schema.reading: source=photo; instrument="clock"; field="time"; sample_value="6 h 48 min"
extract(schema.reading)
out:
2 h 22 min
